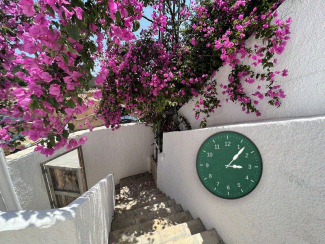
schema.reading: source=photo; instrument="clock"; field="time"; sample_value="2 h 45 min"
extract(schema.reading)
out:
3 h 07 min
